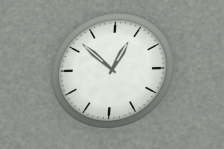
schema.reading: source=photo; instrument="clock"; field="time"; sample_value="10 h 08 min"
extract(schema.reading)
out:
12 h 52 min
